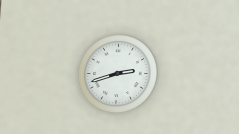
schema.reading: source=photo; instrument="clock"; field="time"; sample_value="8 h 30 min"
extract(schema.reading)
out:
2 h 42 min
